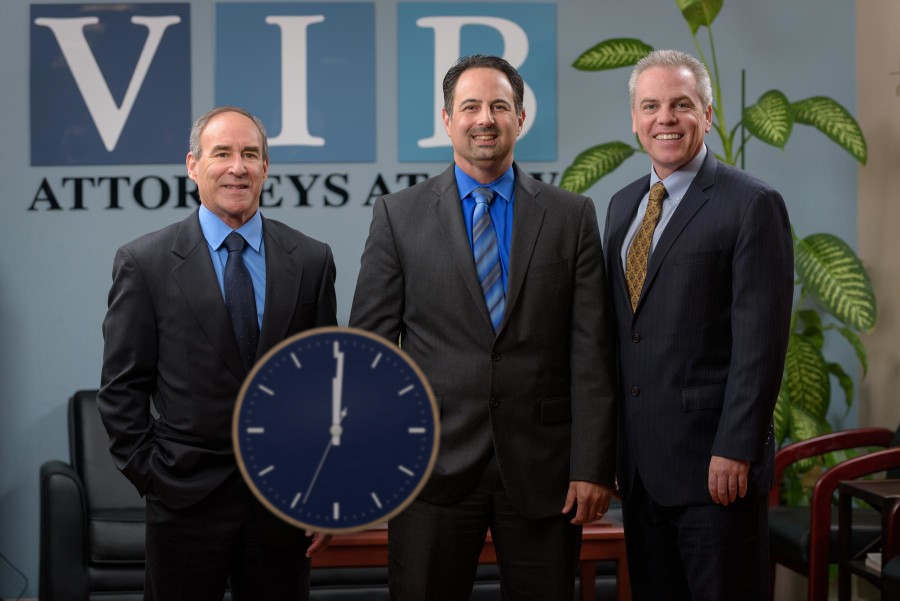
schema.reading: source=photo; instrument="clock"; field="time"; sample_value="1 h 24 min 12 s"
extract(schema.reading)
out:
12 h 00 min 34 s
